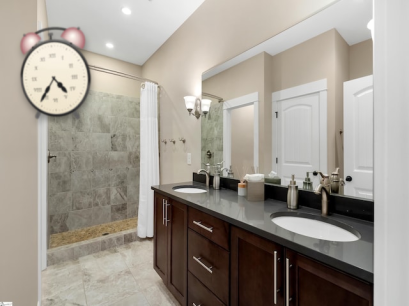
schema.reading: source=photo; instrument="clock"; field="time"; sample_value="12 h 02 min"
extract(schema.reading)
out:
4 h 36 min
